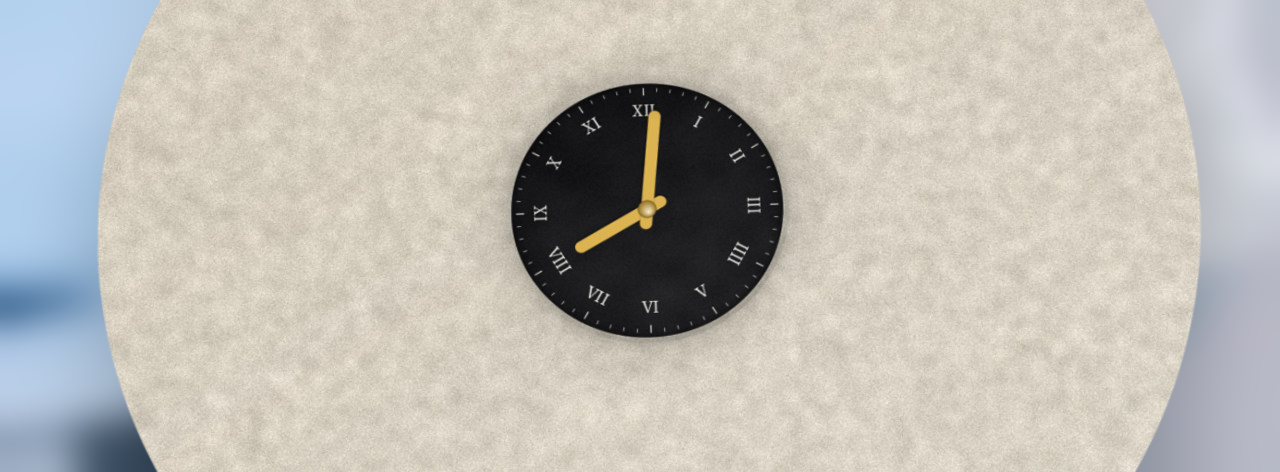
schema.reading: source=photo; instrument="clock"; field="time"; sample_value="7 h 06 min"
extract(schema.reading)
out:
8 h 01 min
